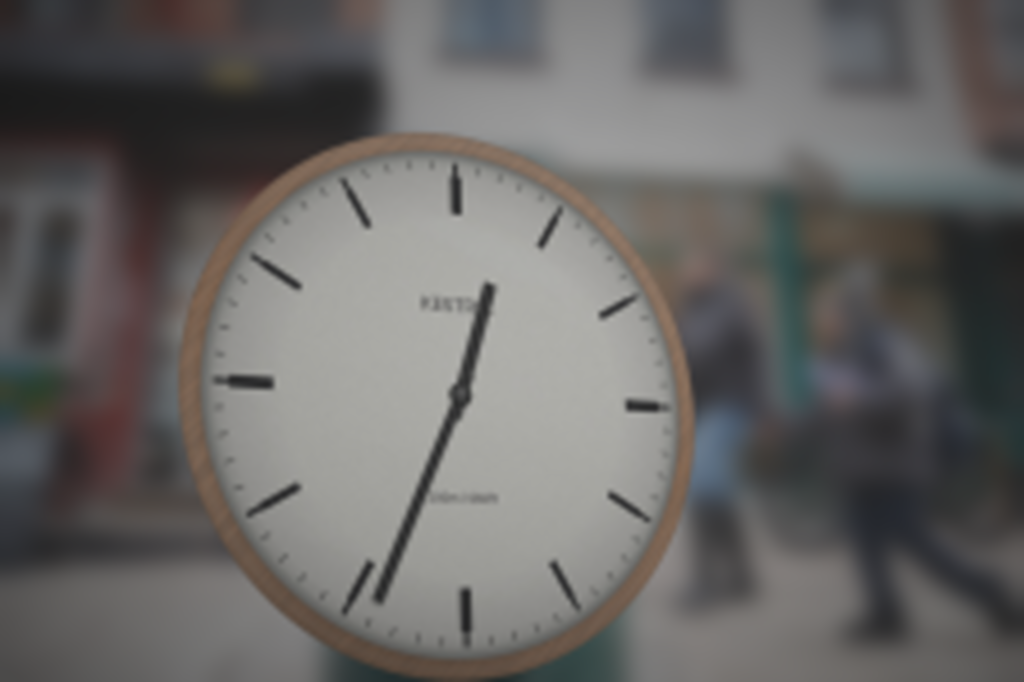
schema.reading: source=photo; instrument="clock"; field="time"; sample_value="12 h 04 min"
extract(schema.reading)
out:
12 h 34 min
